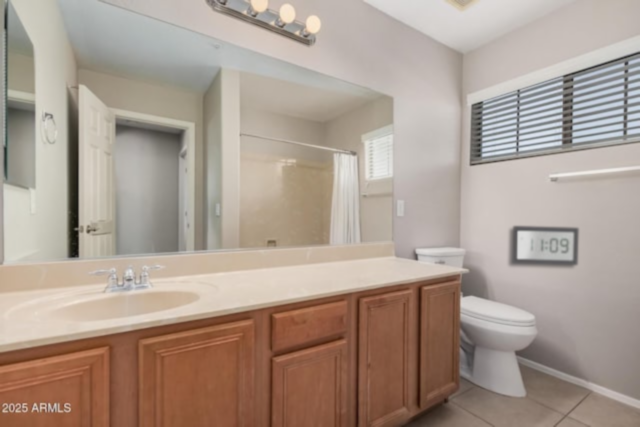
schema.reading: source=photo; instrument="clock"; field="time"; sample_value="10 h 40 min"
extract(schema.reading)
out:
11 h 09 min
